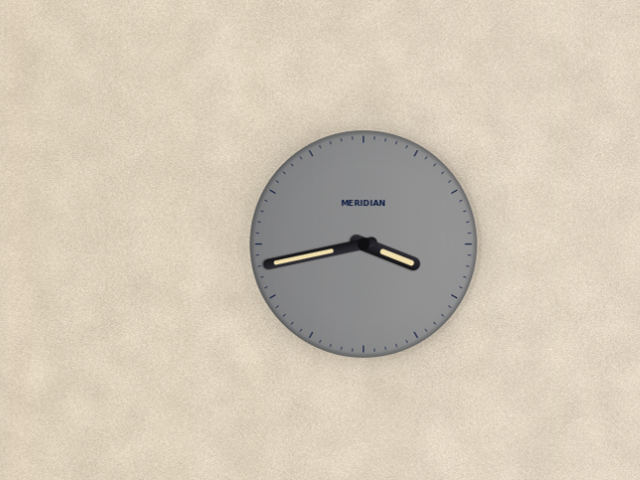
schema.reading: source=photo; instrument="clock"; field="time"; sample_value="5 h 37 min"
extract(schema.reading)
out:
3 h 43 min
